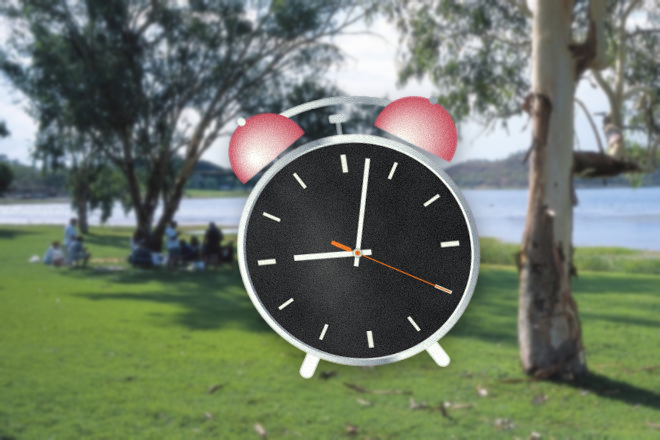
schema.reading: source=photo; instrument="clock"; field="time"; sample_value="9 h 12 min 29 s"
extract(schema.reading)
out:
9 h 02 min 20 s
